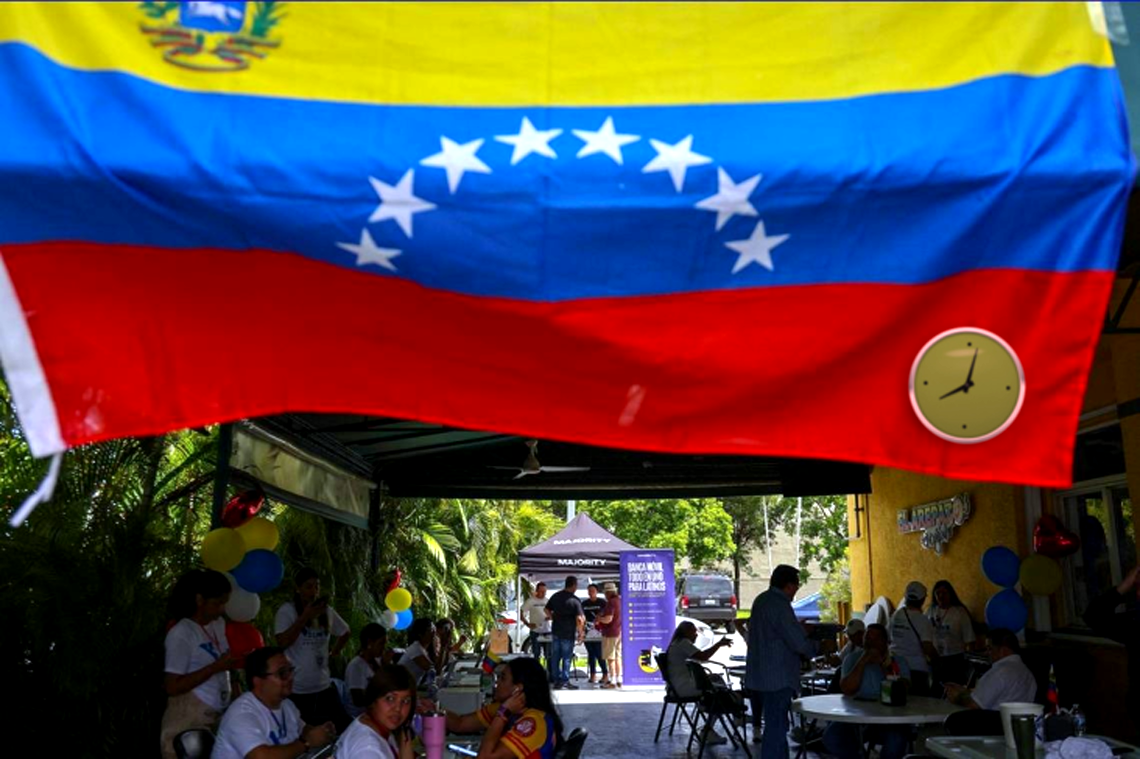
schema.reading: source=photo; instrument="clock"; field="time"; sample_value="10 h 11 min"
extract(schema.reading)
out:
8 h 02 min
